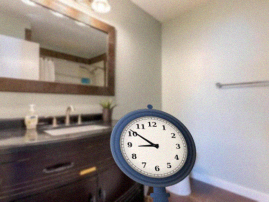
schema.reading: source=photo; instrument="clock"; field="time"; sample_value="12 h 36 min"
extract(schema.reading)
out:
8 h 51 min
